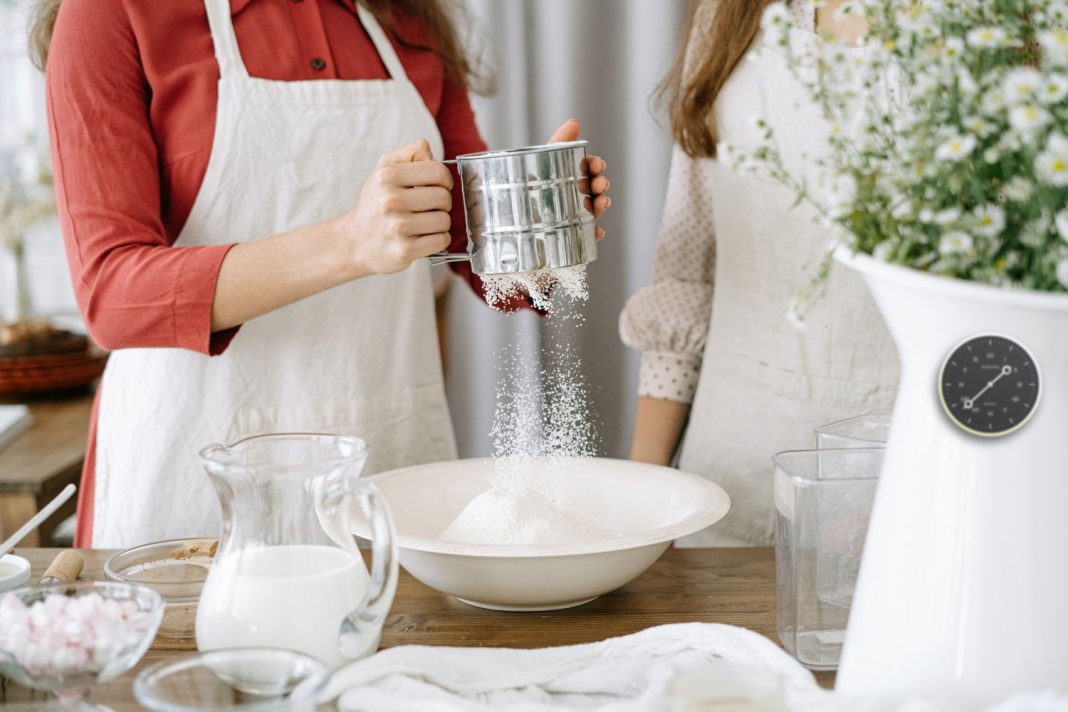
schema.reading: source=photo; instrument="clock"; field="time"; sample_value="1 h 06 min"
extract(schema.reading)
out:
1 h 38 min
